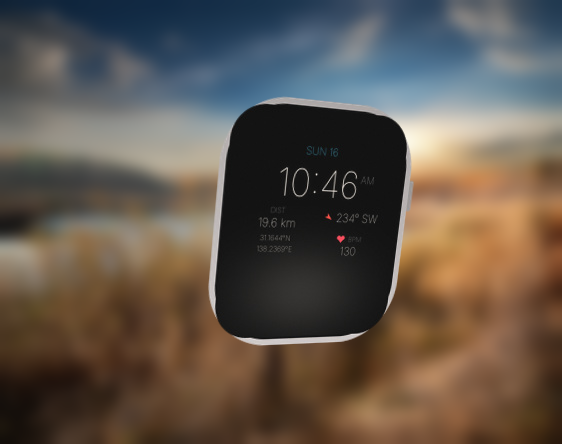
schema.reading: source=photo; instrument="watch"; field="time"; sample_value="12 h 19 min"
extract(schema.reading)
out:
10 h 46 min
